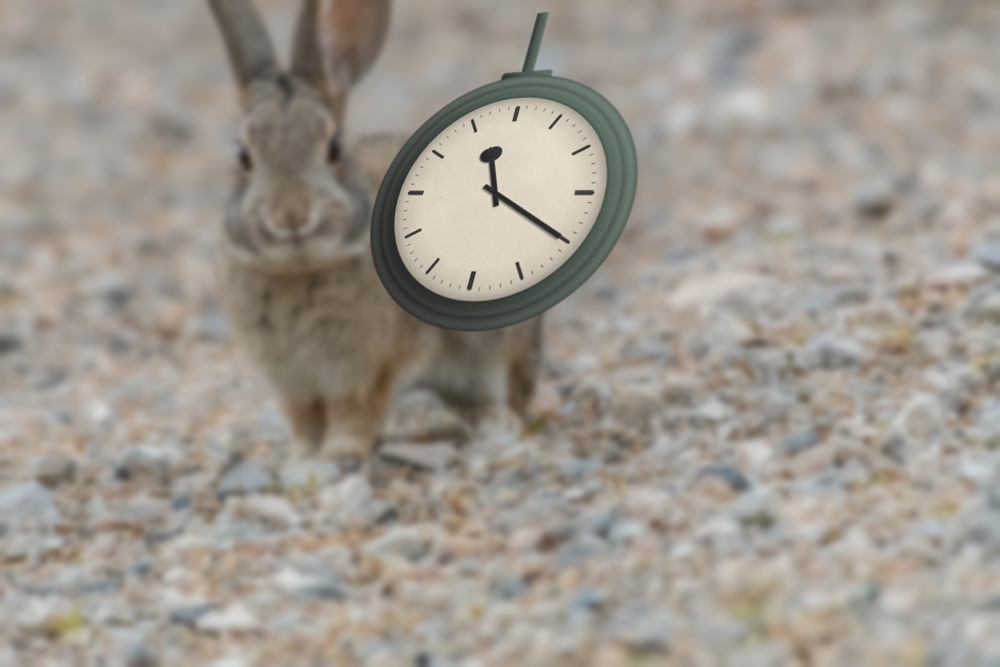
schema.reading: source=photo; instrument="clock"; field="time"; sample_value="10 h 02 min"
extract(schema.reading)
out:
11 h 20 min
